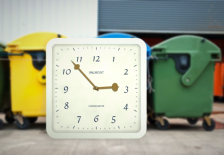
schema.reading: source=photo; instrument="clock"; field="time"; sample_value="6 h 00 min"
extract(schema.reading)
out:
2 h 53 min
